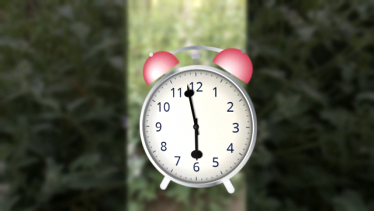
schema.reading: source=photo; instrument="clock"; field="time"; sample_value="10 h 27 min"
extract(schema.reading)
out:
5 h 58 min
